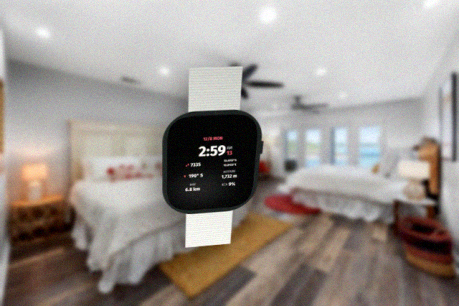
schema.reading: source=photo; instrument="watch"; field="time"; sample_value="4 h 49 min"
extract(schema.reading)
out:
2 h 59 min
